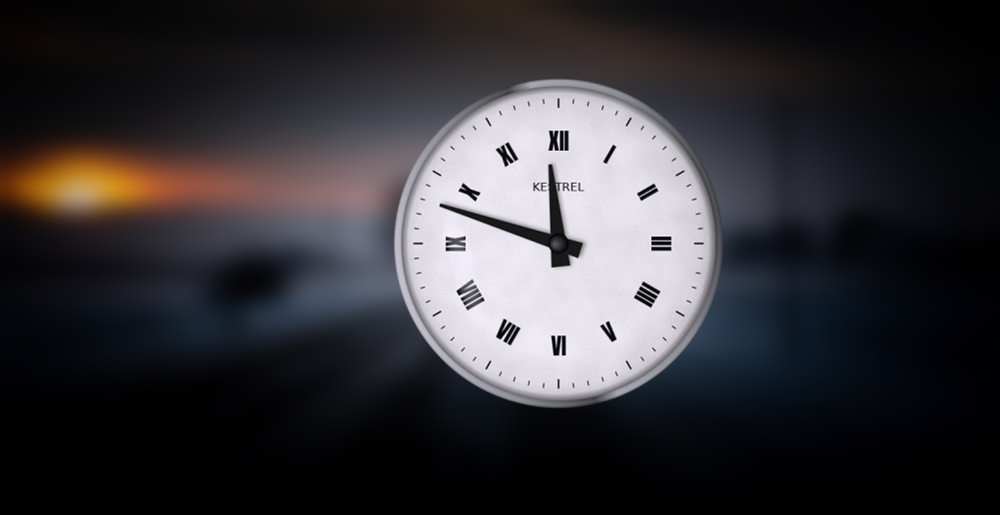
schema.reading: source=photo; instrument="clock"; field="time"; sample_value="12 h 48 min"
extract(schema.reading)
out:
11 h 48 min
